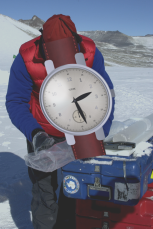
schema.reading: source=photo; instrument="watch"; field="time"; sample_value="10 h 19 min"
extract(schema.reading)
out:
2 h 28 min
